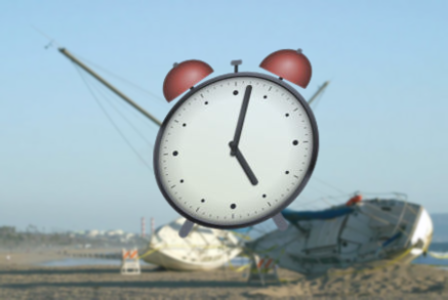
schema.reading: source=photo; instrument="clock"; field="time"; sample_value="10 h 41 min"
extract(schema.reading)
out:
5 h 02 min
